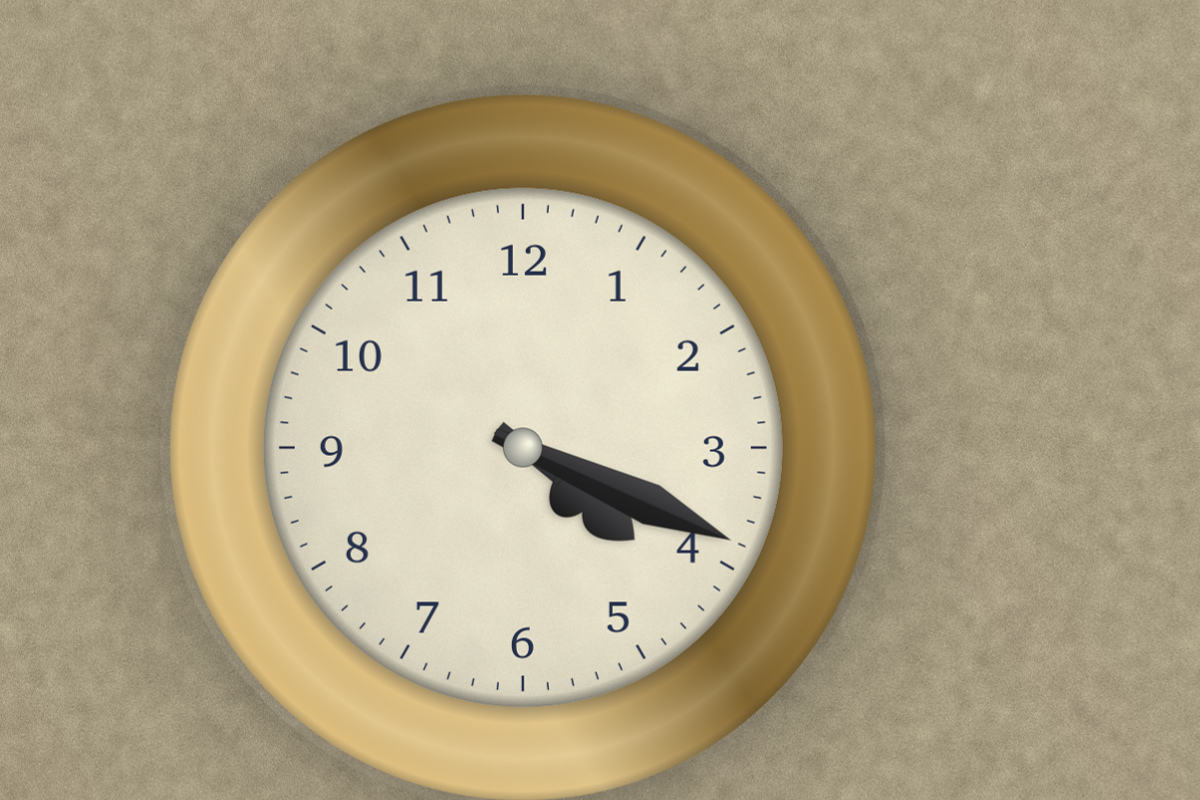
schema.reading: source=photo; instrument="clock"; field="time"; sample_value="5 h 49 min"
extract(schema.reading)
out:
4 h 19 min
